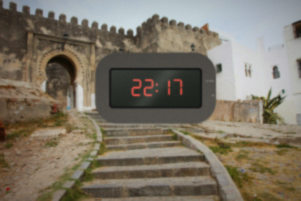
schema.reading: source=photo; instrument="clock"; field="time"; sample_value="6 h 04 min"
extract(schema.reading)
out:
22 h 17 min
